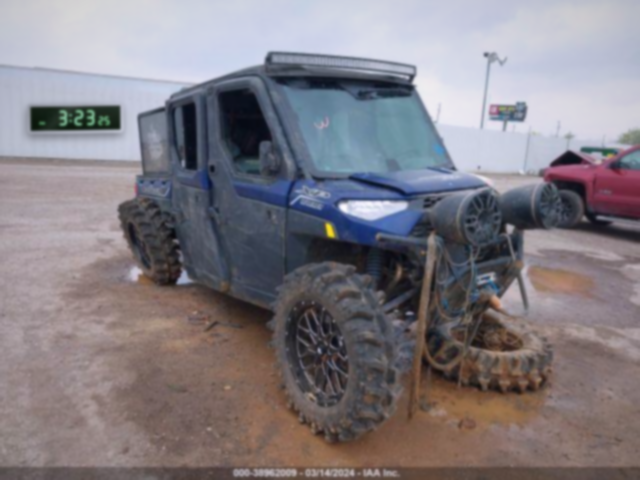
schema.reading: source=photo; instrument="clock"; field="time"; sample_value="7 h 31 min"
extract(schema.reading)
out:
3 h 23 min
